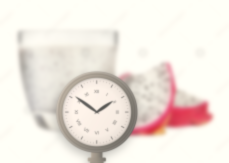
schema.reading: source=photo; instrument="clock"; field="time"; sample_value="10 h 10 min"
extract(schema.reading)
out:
1 h 51 min
